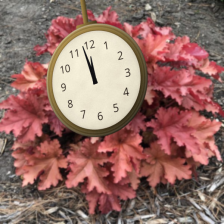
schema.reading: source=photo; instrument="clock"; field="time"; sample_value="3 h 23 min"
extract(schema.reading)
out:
11 h 58 min
